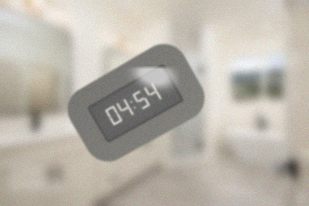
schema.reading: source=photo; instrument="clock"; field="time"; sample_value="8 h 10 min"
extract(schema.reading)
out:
4 h 54 min
